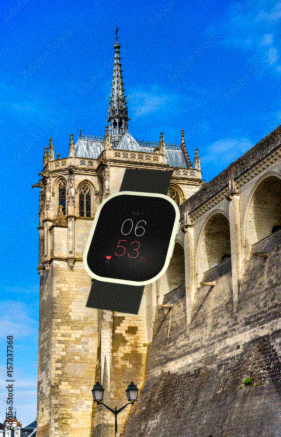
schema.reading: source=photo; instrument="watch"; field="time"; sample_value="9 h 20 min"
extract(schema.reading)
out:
6 h 53 min
